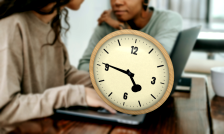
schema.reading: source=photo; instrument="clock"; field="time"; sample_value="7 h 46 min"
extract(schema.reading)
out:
4 h 46 min
